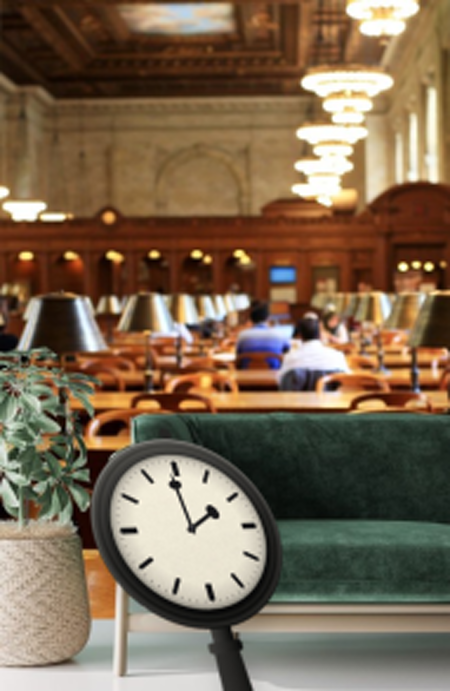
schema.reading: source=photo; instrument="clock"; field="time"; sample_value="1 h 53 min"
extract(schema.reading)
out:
1 h 59 min
